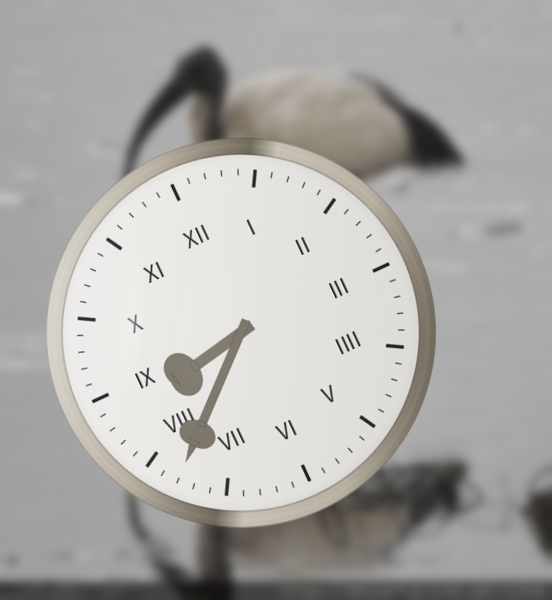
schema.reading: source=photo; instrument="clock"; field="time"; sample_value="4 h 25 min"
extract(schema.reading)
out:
8 h 38 min
